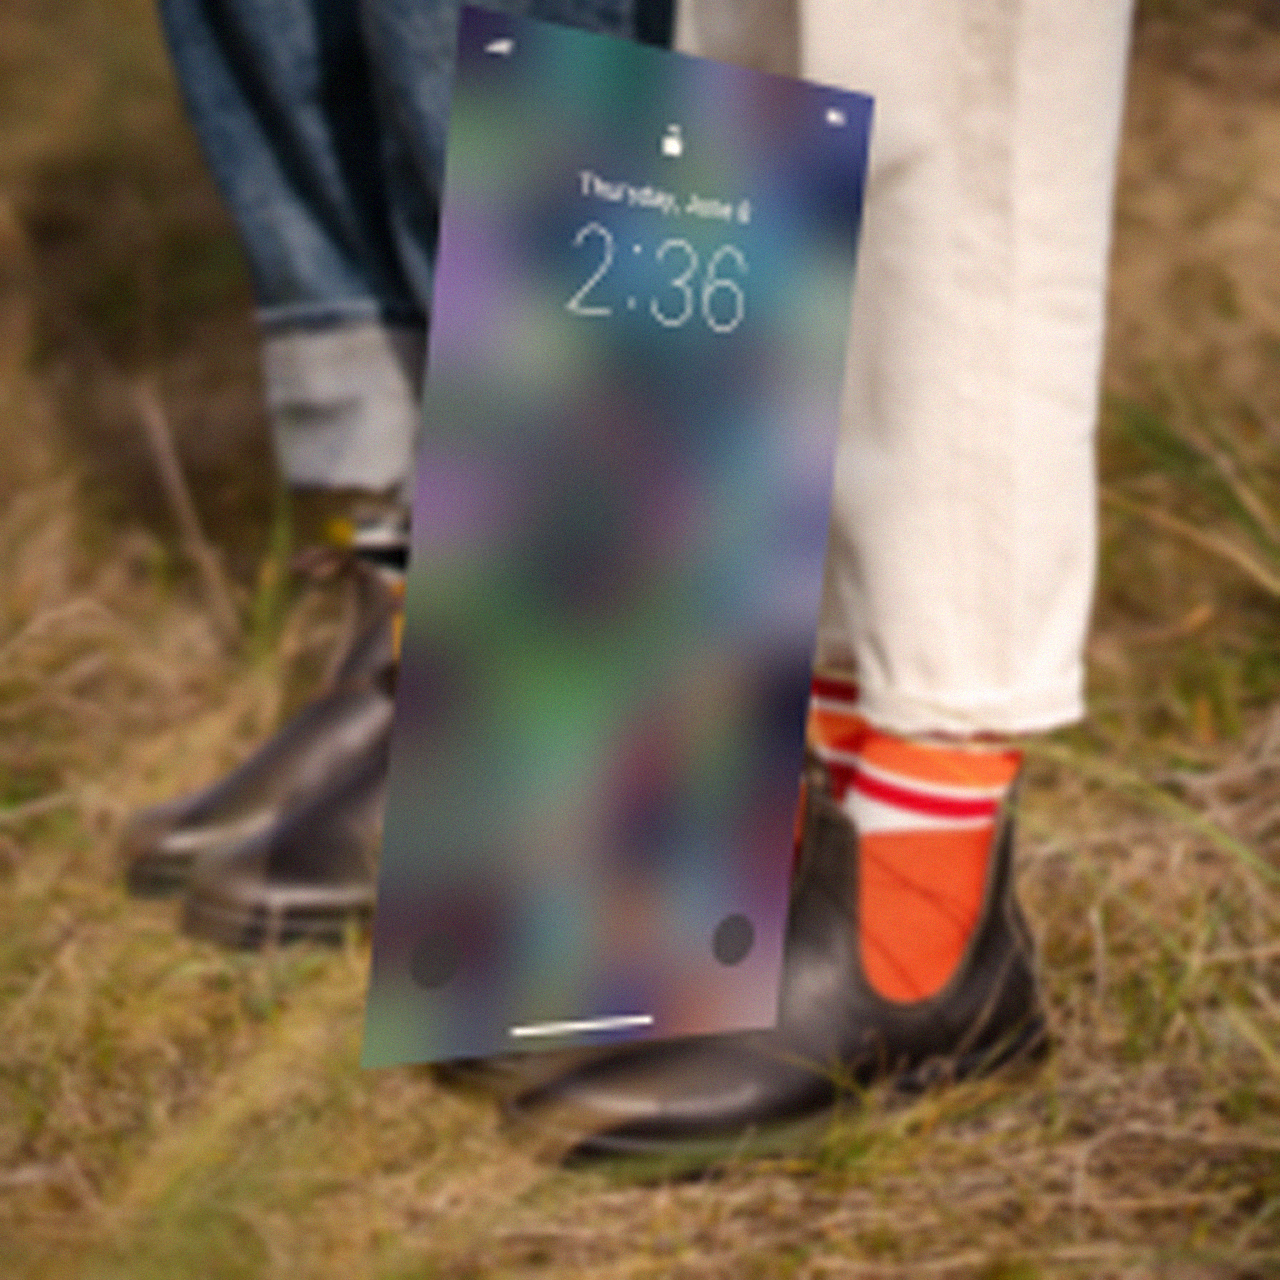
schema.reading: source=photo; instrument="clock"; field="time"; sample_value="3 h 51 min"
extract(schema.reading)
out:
2 h 36 min
